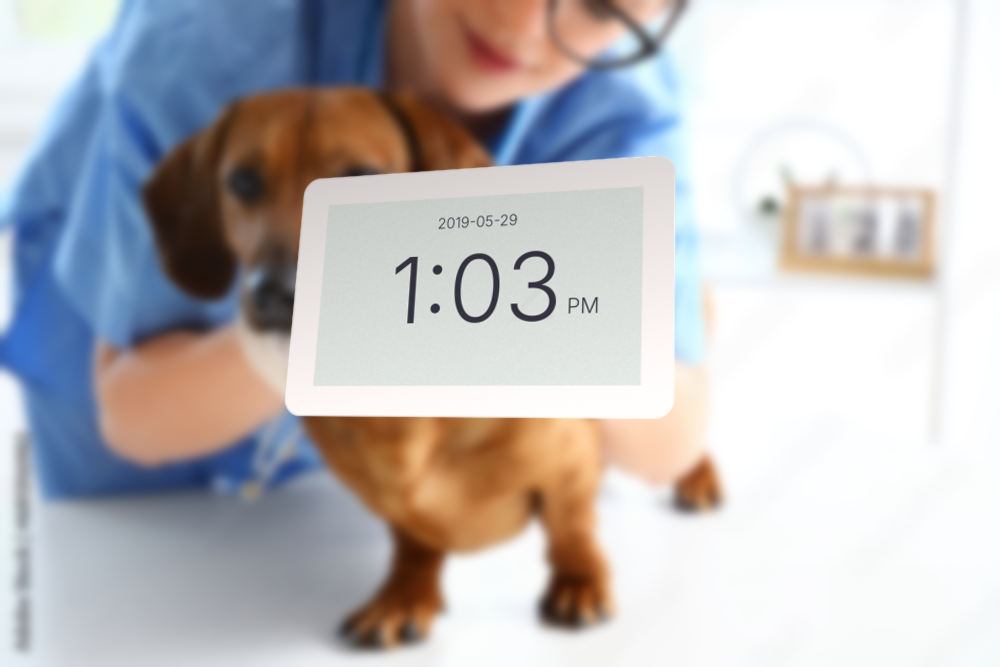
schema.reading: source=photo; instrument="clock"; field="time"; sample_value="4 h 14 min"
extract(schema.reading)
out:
1 h 03 min
